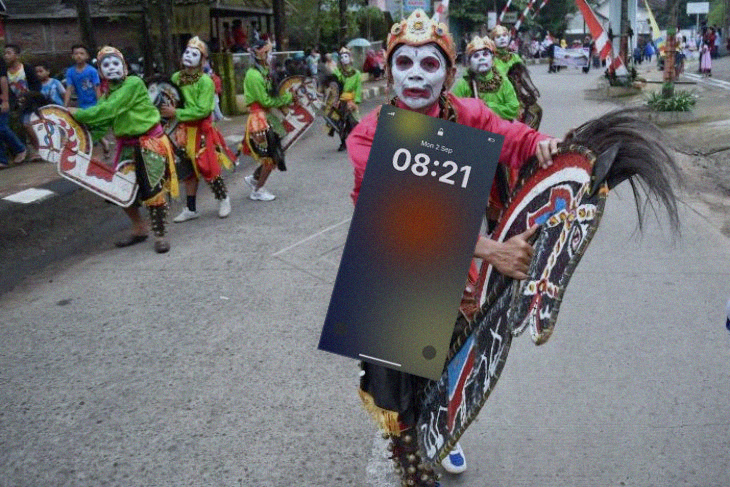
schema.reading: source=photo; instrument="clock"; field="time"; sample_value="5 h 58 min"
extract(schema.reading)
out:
8 h 21 min
